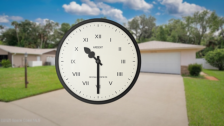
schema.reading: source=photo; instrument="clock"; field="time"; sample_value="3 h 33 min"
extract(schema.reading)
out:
10 h 30 min
